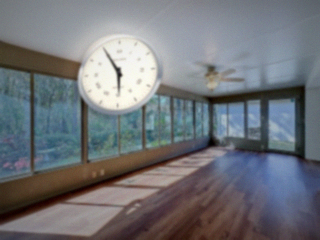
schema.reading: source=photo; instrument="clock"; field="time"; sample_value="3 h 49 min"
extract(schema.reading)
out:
5 h 55 min
